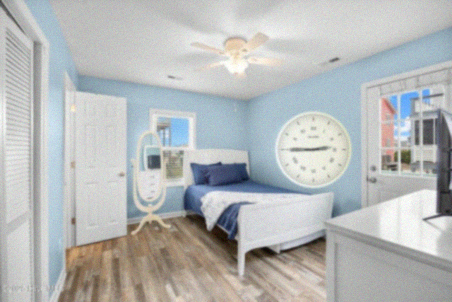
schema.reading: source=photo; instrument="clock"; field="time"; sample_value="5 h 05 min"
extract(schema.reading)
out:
2 h 45 min
